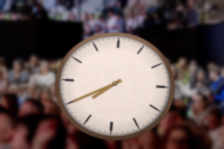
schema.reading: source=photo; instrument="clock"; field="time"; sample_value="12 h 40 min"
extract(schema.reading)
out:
7 h 40 min
